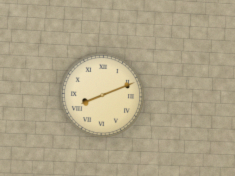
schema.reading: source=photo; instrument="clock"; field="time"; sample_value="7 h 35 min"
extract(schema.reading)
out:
8 h 11 min
